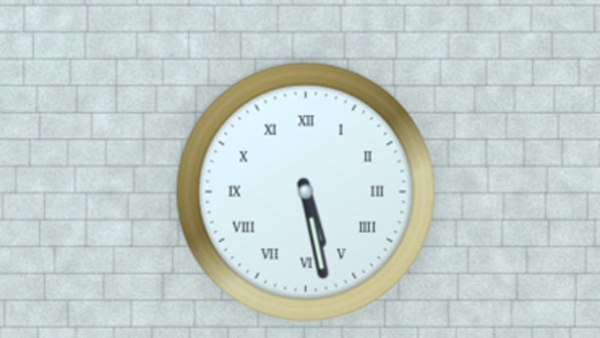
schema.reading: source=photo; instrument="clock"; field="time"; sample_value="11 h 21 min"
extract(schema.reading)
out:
5 h 28 min
